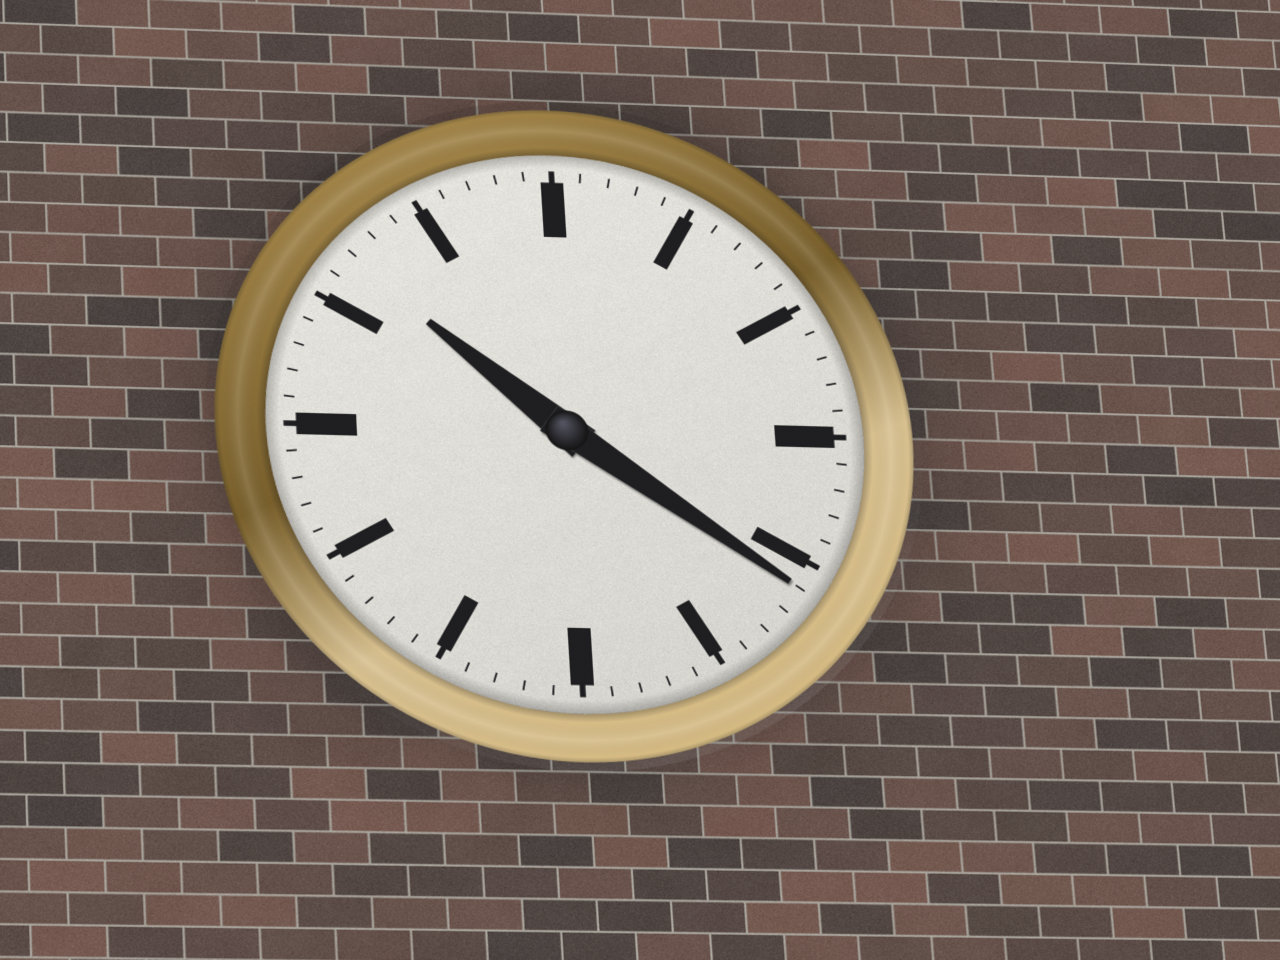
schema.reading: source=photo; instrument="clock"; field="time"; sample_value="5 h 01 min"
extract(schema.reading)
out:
10 h 21 min
